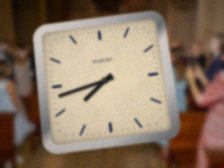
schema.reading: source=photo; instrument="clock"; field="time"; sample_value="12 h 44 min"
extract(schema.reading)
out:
7 h 43 min
